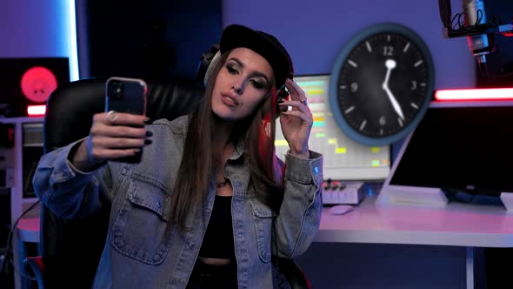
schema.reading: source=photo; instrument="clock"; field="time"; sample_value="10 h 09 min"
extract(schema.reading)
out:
12 h 24 min
